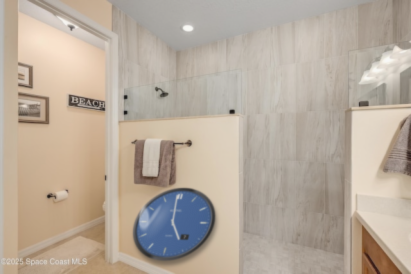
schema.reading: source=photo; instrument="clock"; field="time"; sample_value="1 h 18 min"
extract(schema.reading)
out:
4 h 59 min
